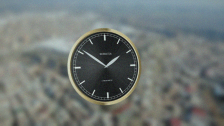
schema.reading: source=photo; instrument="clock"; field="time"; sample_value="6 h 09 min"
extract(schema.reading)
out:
1 h 51 min
